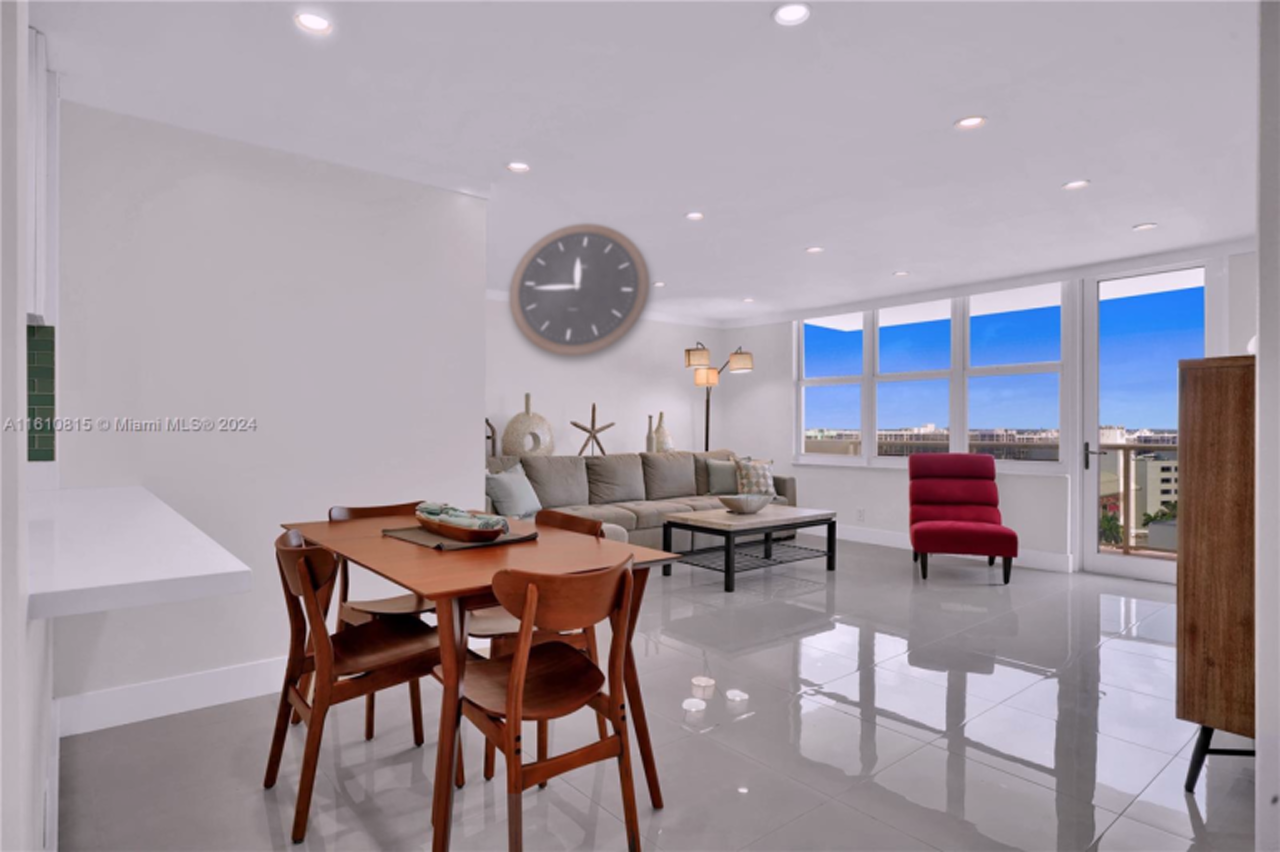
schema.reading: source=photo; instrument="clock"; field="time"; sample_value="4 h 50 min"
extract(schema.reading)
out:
11 h 44 min
